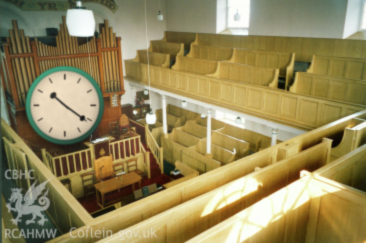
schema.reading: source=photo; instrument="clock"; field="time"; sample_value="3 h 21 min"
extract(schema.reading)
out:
10 h 21 min
